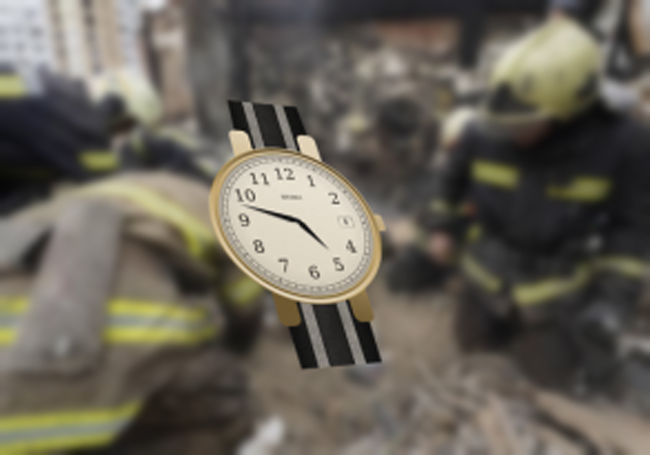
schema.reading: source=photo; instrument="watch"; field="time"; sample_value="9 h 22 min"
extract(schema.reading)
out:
4 h 48 min
